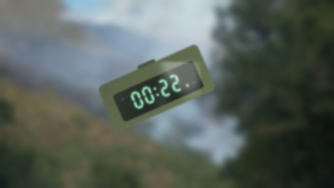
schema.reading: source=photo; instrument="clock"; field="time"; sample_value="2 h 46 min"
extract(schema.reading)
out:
0 h 22 min
